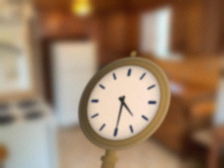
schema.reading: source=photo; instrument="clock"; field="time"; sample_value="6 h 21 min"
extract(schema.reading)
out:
4 h 30 min
